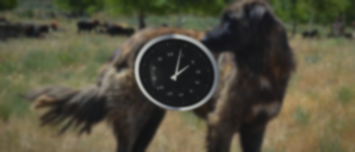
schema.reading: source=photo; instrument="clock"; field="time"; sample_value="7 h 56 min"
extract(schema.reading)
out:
2 h 04 min
